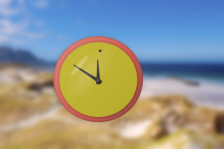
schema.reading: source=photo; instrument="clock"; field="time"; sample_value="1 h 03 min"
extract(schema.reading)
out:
11 h 50 min
